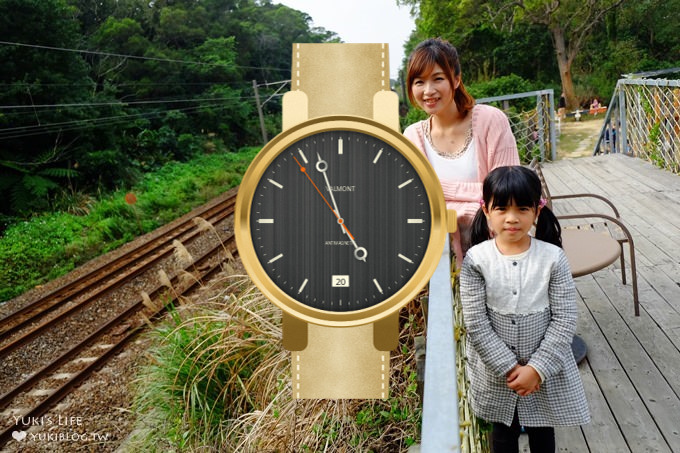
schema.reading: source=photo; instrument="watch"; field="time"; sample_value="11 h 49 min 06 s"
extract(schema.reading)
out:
4 h 56 min 54 s
